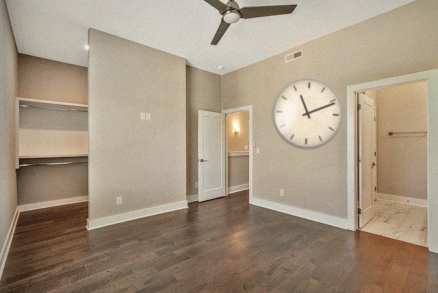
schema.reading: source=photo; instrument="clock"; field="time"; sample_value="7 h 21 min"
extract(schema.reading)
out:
11 h 11 min
